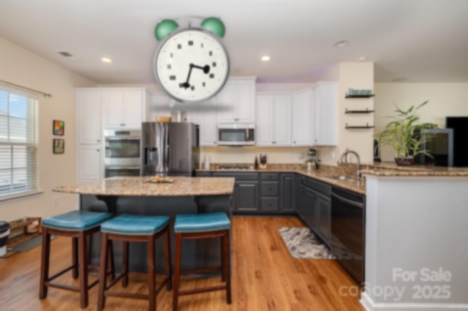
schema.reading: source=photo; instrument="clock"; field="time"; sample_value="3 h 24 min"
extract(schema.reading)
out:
3 h 33 min
